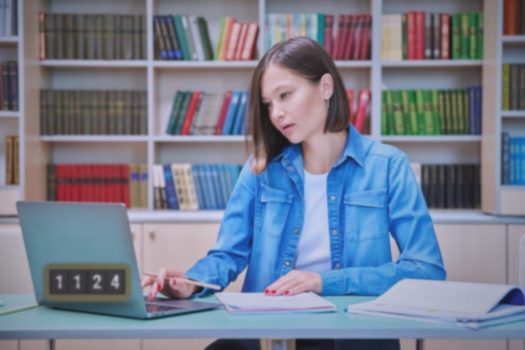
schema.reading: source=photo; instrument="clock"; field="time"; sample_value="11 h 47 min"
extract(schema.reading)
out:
11 h 24 min
